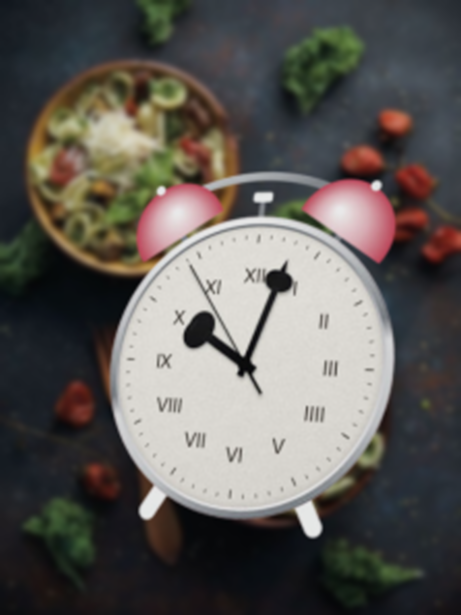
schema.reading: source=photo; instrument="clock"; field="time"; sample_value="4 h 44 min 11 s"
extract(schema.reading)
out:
10 h 02 min 54 s
